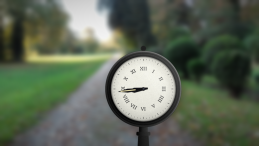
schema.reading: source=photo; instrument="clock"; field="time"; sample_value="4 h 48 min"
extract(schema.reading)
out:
8 h 44 min
